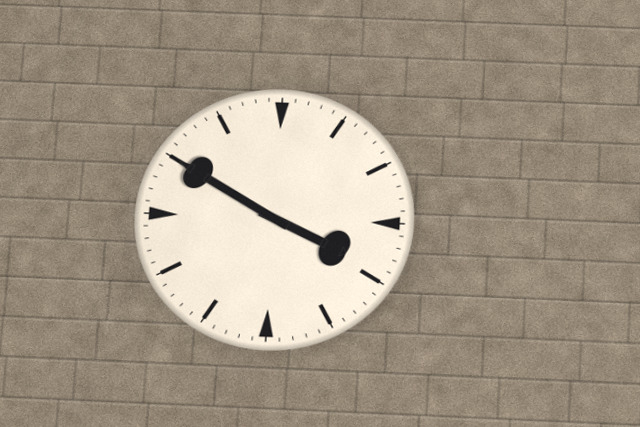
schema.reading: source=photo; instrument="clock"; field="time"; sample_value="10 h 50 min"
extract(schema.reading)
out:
3 h 50 min
